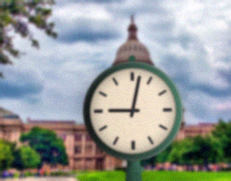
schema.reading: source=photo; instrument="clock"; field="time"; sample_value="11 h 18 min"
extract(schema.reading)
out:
9 h 02 min
